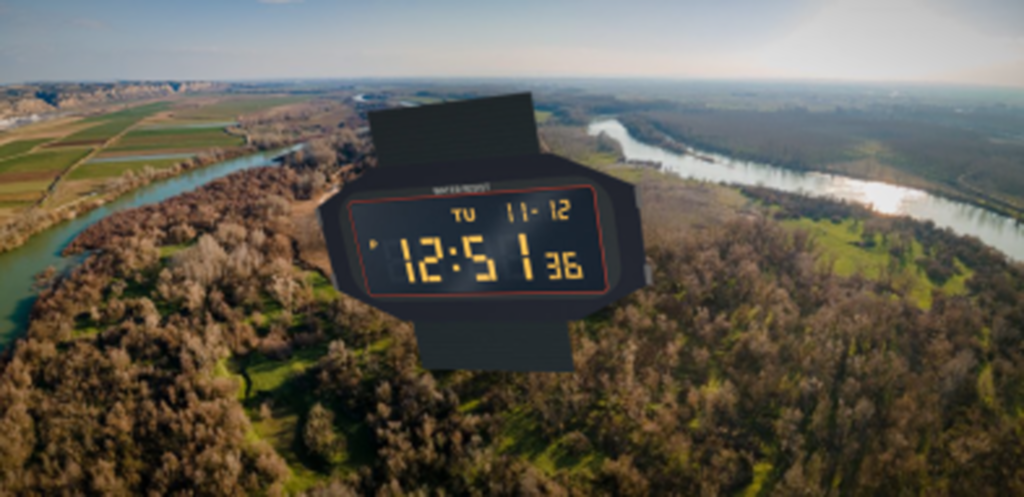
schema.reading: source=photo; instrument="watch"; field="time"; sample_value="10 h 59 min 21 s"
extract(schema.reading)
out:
12 h 51 min 36 s
